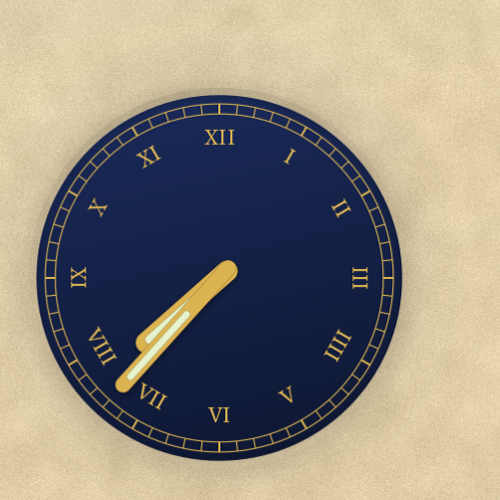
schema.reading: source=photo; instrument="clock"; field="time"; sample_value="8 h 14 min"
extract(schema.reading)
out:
7 h 37 min
